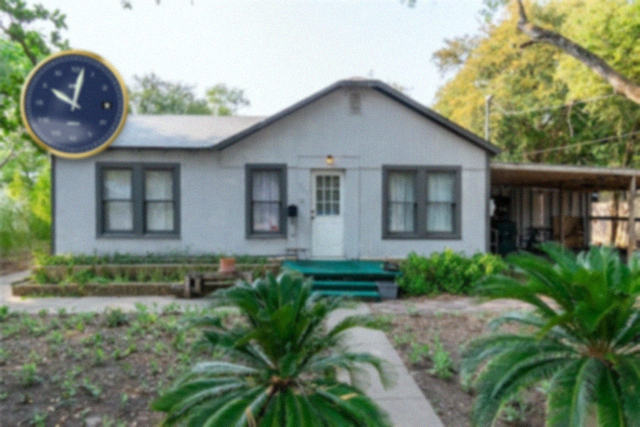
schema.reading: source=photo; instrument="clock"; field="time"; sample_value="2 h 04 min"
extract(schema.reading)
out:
10 h 02 min
